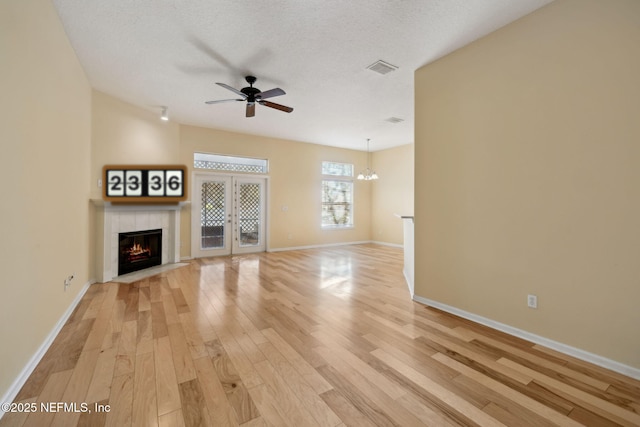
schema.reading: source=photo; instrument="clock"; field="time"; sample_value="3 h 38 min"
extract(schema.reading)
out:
23 h 36 min
